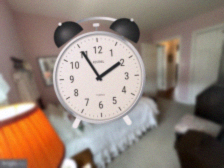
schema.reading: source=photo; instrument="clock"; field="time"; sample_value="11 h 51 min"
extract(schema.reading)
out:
1 h 55 min
